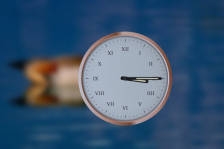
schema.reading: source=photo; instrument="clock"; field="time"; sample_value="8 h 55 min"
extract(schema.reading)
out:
3 h 15 min
